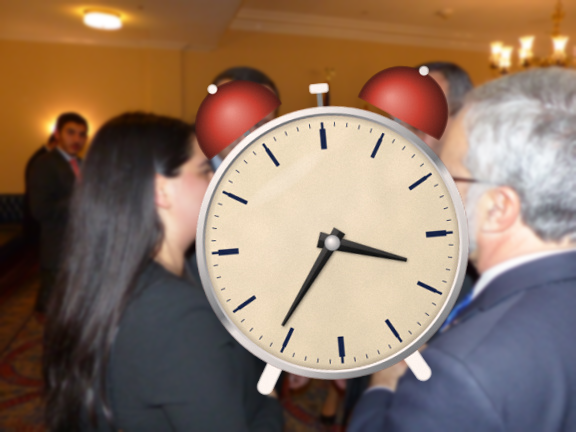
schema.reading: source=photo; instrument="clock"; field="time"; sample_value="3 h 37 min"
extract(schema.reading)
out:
3 h 36 min
